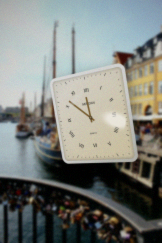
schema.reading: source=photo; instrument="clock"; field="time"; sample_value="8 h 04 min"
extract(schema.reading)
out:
11 h 52 min
